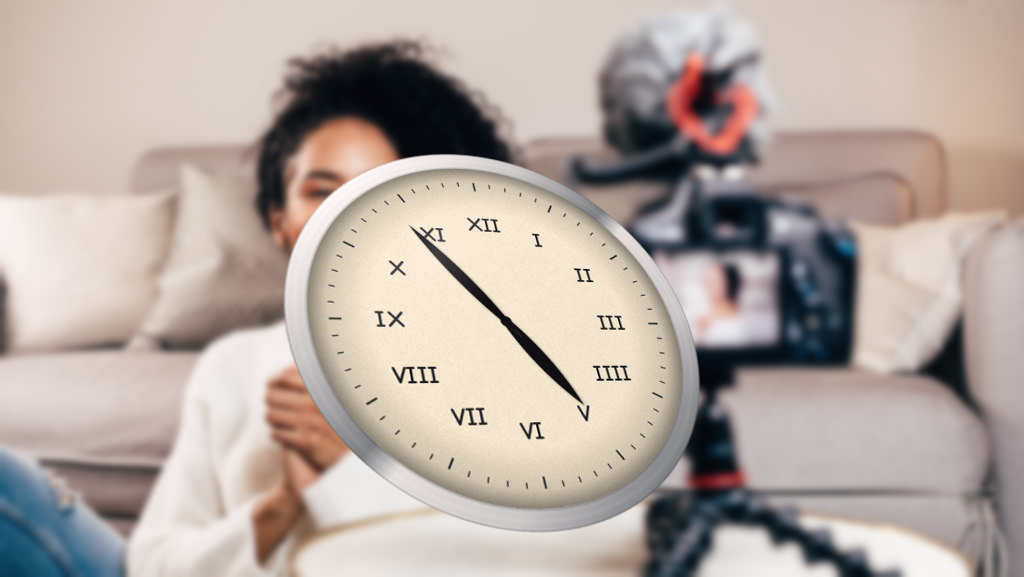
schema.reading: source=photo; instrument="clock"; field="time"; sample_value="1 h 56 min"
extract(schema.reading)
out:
4 h 54 min
